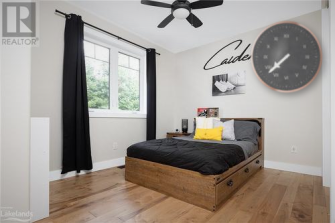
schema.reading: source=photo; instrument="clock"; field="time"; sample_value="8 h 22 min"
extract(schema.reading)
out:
7 h 38 min
